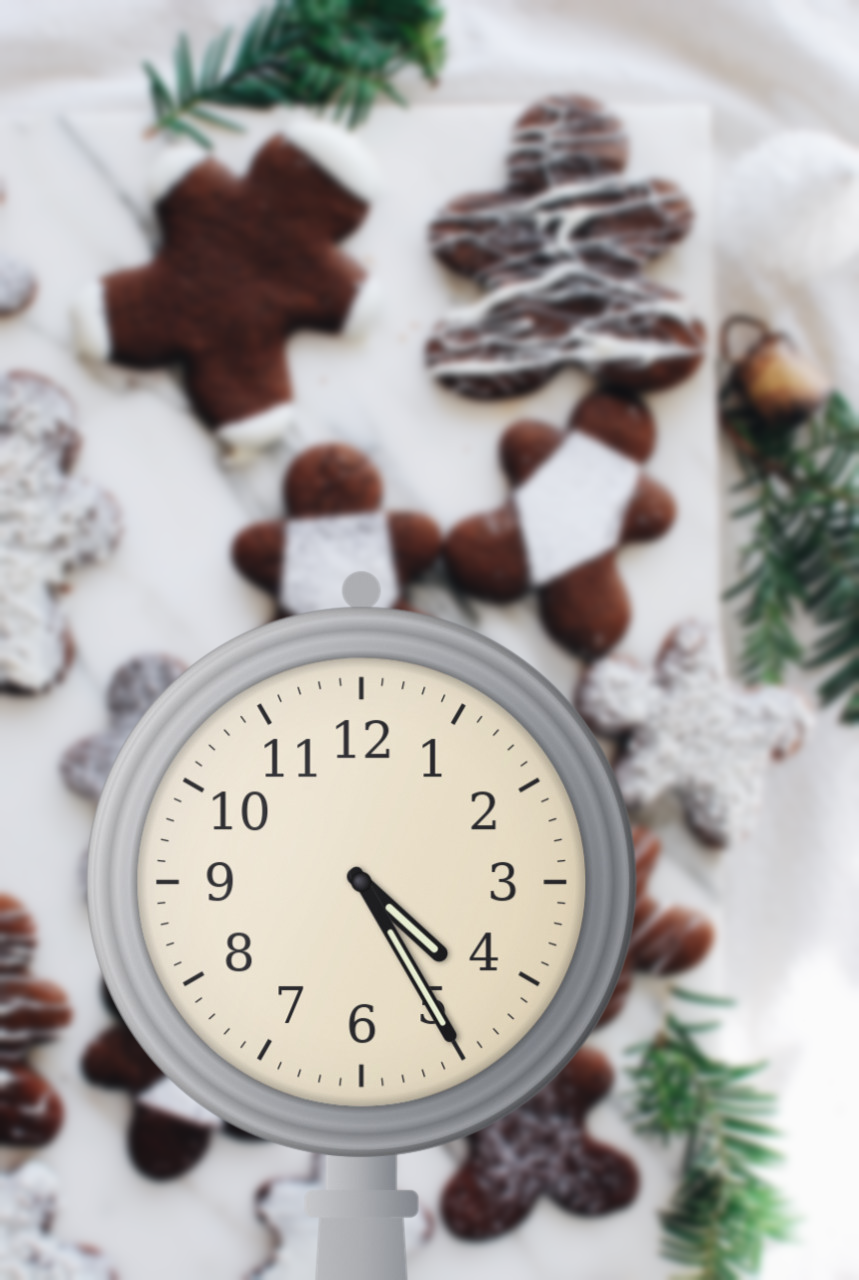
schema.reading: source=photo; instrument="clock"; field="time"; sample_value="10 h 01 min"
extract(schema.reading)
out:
4 h 25 min
